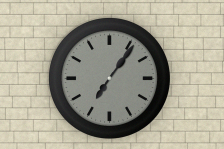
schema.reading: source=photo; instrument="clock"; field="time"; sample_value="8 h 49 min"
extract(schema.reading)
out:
7 h 06 min
